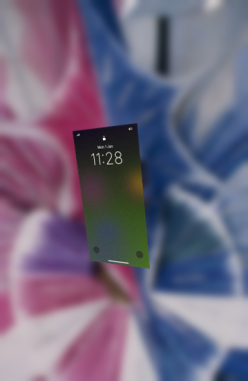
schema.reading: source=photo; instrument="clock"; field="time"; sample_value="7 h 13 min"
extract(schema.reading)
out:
11 h 28 min
